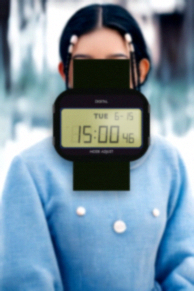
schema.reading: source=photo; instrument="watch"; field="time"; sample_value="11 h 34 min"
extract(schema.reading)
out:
15 h 00 min
